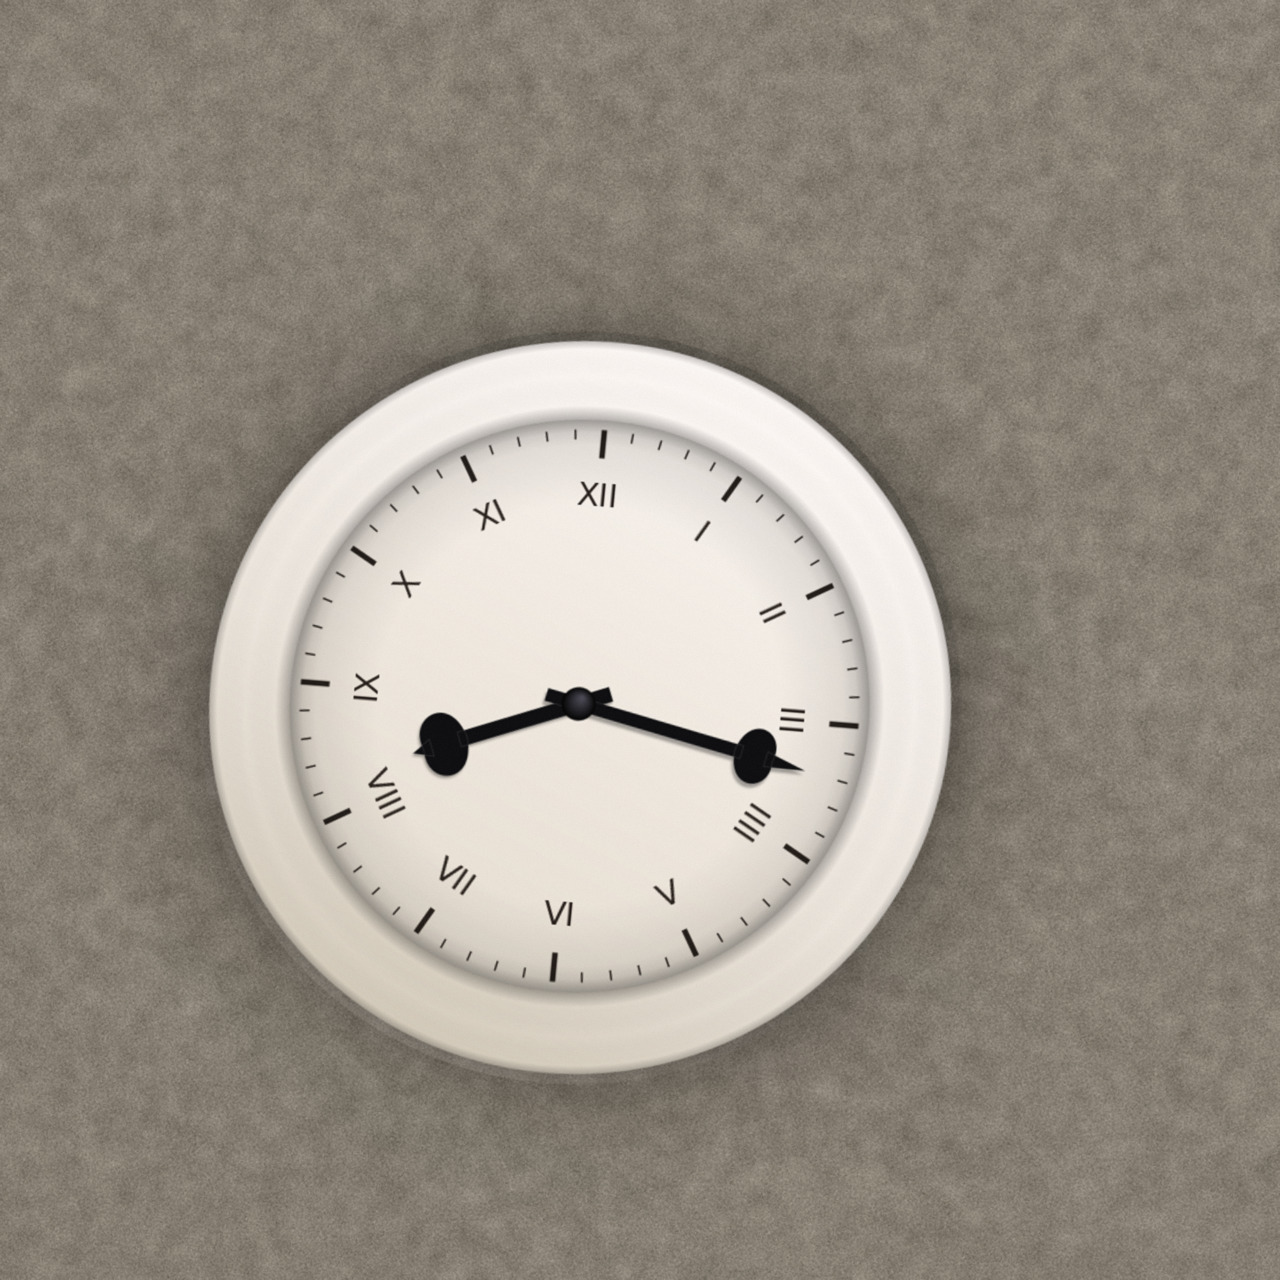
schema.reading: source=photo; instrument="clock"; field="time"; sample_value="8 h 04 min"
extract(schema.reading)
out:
8 h 17 min
